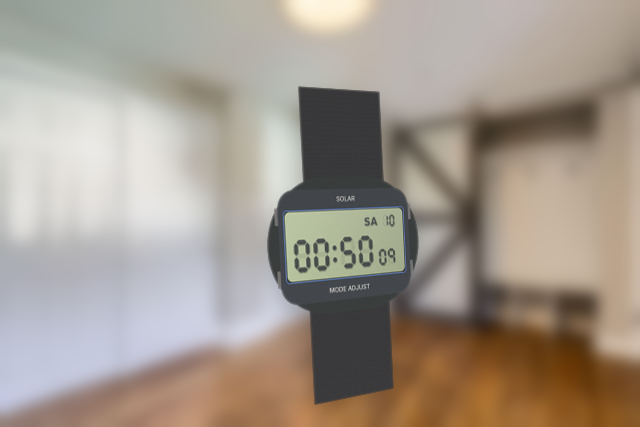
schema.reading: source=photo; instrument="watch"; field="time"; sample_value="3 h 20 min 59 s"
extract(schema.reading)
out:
0 h 50 min 09 s
